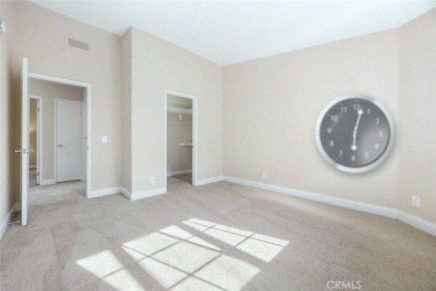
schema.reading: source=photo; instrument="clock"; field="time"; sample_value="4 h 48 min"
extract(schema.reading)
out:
6 h 02 min
